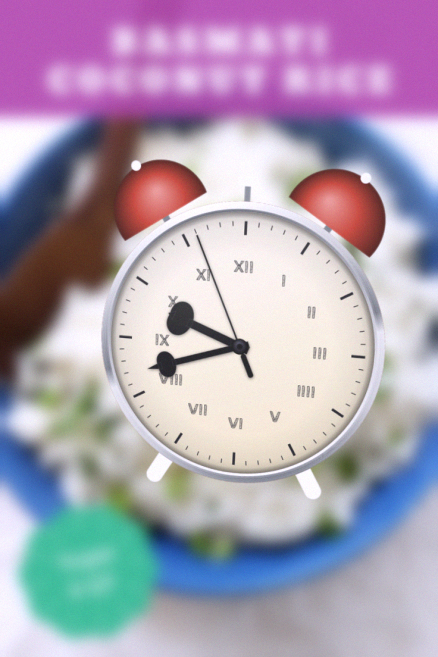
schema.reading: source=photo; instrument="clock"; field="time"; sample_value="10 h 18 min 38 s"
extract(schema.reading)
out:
9 h 41 min 56 s
